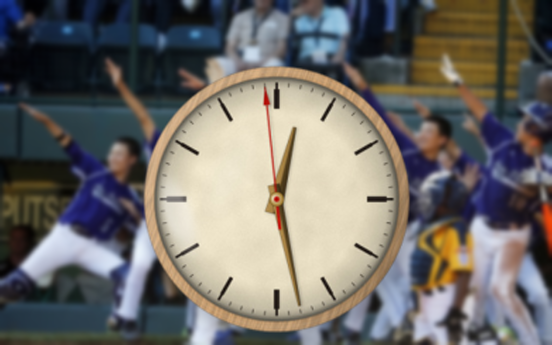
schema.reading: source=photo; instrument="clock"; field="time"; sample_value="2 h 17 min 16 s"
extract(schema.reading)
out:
12 h 27 min 59 s
